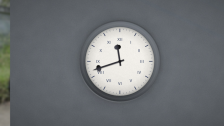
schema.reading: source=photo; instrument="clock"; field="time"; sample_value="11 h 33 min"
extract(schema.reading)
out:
11 h 42 min
